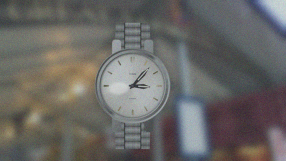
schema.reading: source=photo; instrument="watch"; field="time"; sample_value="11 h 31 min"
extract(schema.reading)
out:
3 h 07 min
